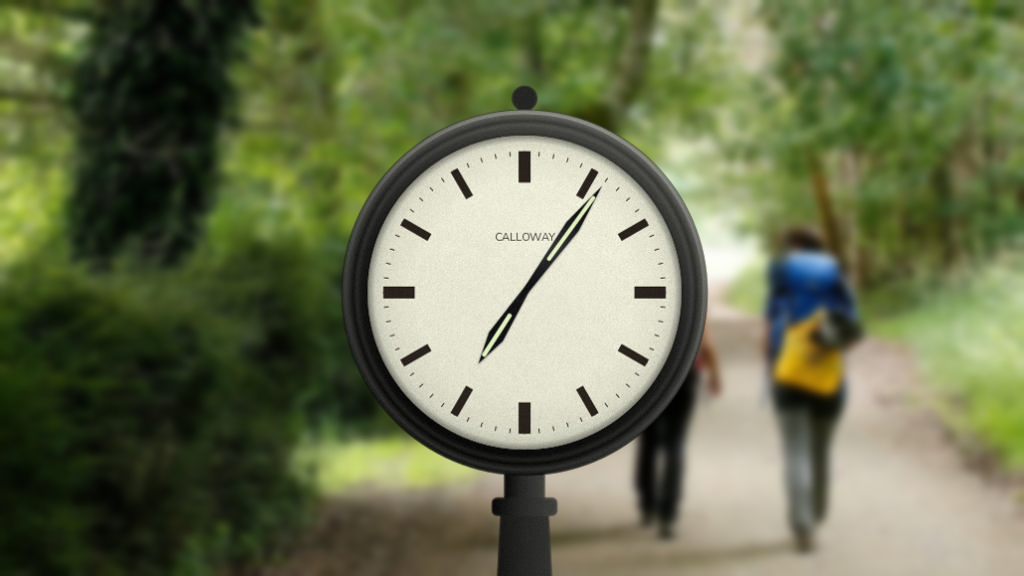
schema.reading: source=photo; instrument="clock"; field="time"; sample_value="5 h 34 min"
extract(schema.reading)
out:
7 h 06 min
